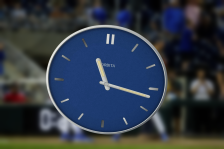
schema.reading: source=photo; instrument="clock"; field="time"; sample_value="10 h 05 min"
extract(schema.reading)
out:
11 h 17 min
